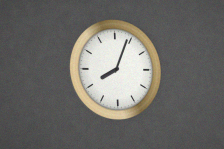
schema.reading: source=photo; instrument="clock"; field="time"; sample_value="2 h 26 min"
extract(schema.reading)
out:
8 h 04 min
